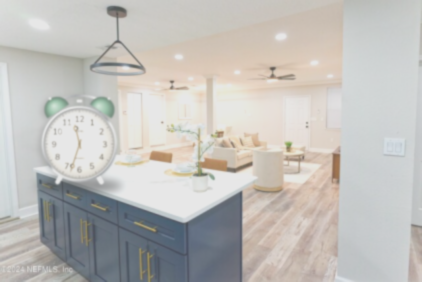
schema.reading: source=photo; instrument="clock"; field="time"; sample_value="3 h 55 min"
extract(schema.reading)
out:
11 h 33 min
